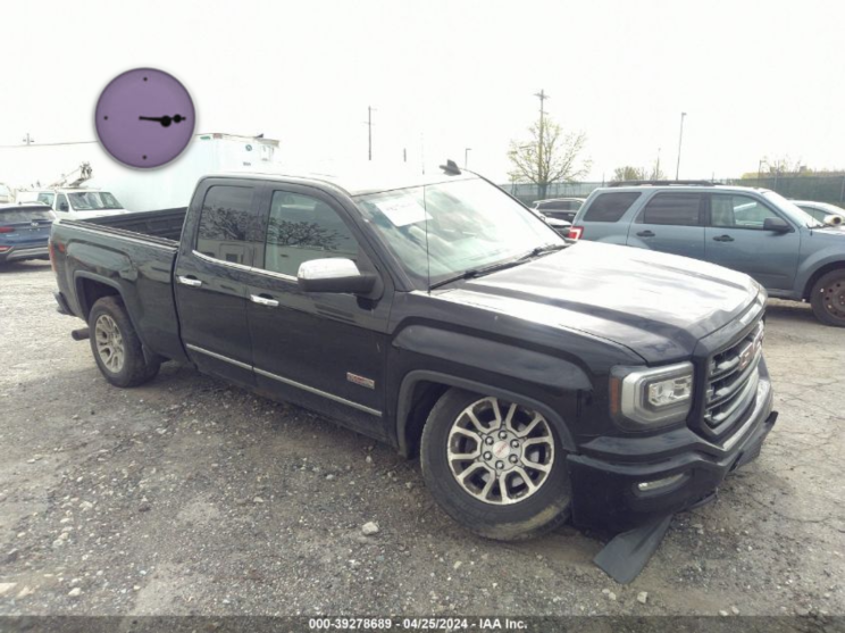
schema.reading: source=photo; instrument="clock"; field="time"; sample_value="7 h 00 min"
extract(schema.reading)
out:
3 h 15 min
